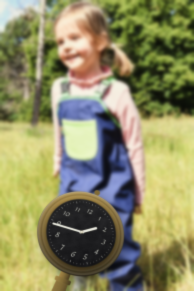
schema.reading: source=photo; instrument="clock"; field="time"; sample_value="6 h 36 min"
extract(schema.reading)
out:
1 h 44 min
